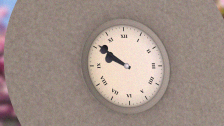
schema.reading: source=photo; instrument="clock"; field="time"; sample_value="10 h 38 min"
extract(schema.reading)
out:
9 h 51 min
